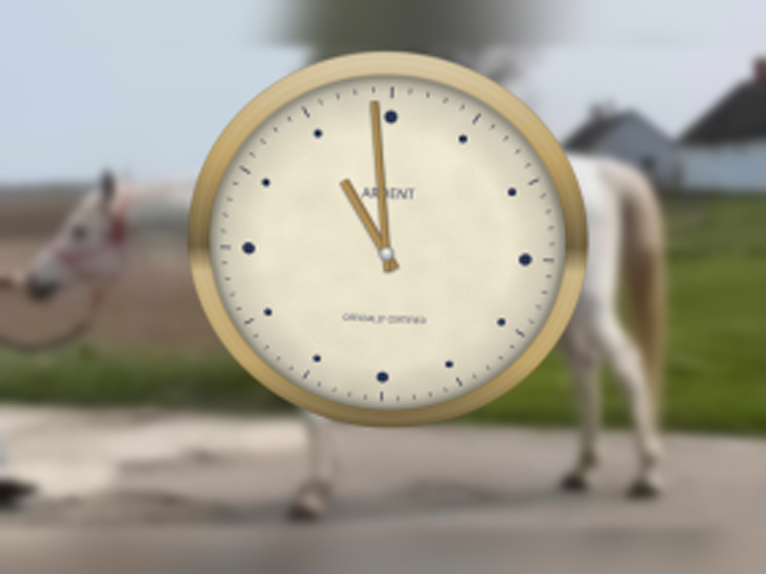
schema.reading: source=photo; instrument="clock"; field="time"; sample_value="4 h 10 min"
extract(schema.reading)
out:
10 h 59 min
